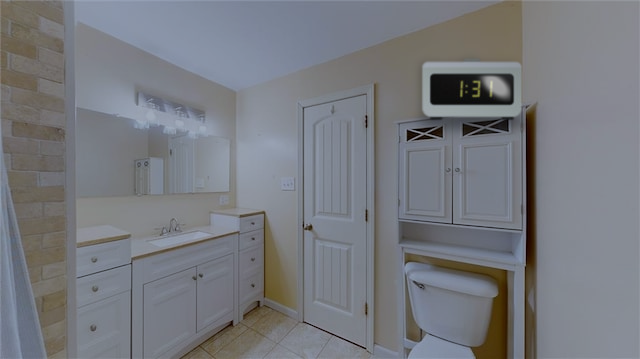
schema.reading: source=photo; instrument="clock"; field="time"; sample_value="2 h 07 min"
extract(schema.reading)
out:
1 h 31 min
